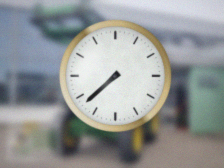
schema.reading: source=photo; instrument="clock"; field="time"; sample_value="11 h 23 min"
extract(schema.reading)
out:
7 h 38 min
